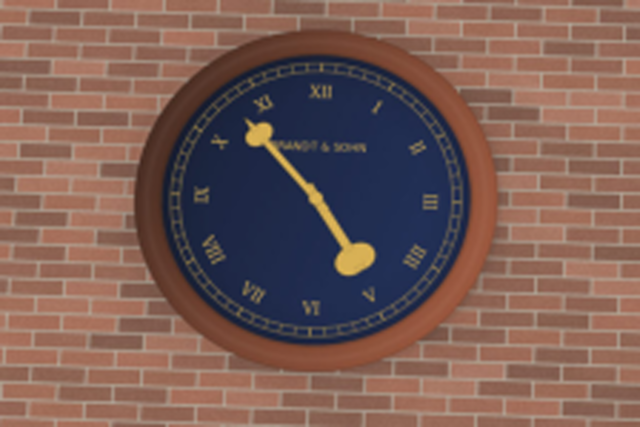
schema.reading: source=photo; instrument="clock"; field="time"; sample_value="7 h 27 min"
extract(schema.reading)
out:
4 h 53 min
